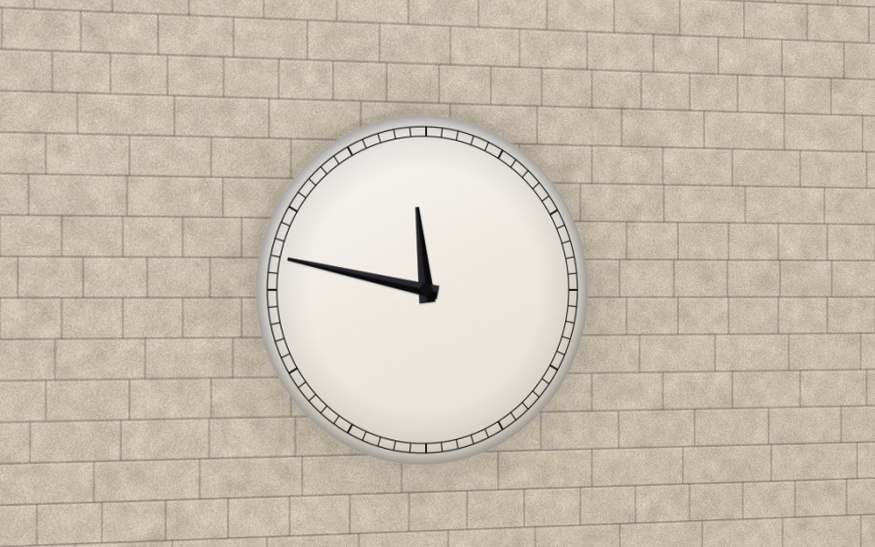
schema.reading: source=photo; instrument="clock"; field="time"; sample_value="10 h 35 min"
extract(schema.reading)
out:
11 h 47 min
